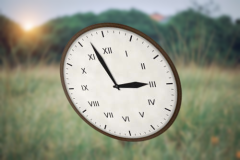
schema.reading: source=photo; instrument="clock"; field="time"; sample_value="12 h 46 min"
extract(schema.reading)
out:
2 h 57 min
